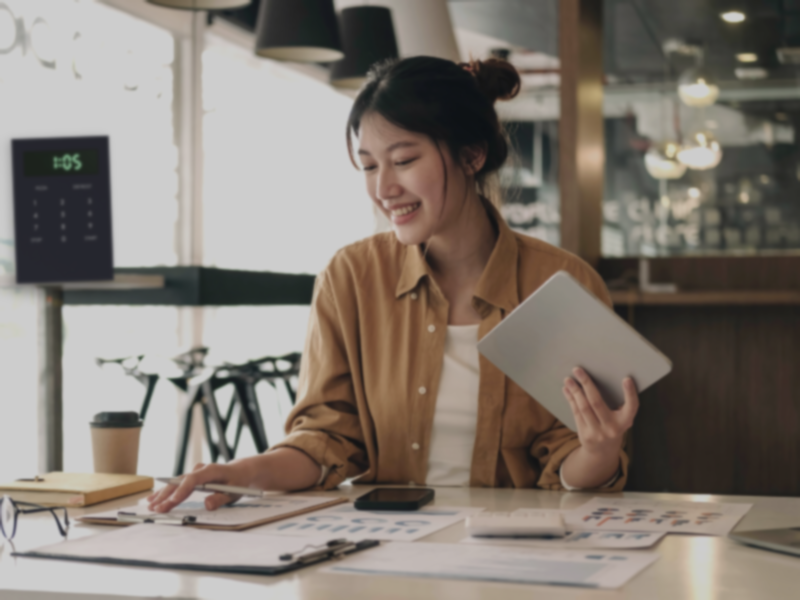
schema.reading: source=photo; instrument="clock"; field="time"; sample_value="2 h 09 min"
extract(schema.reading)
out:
1 h 05 min
